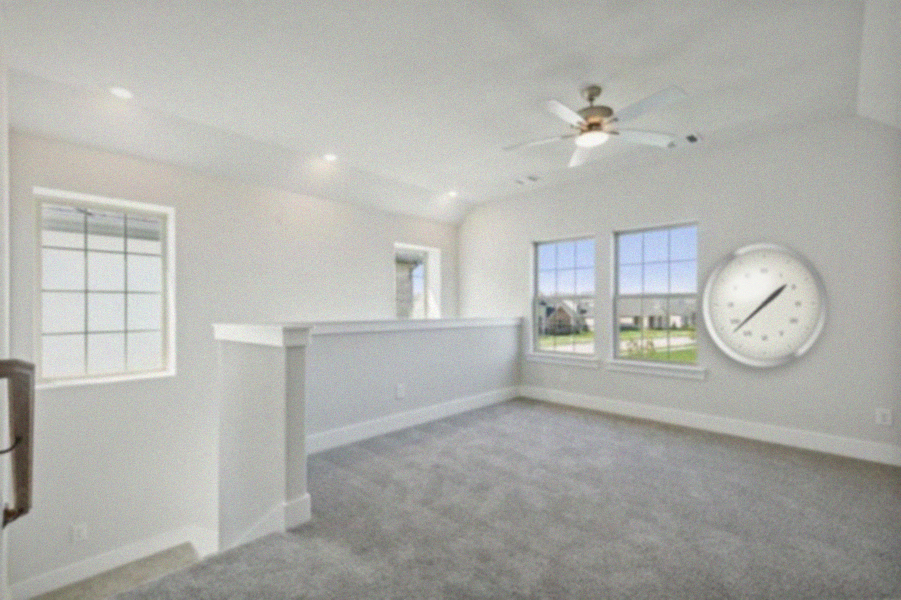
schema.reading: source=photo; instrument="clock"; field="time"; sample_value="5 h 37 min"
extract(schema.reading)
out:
1 h 38 min
